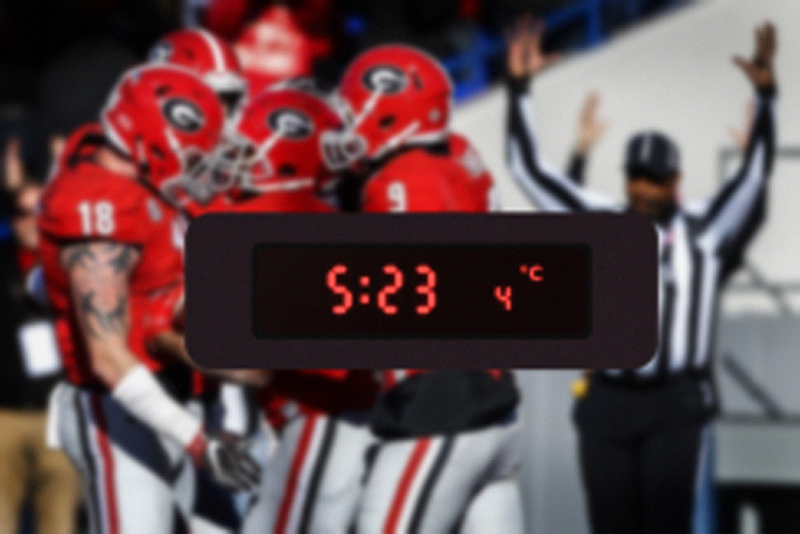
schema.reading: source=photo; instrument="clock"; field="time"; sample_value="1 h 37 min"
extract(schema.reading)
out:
5 h 23 min
